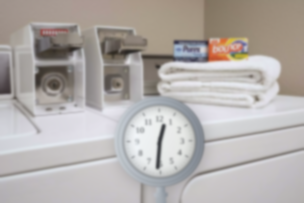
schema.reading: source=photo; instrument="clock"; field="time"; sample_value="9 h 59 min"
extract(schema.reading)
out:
12 h 31 min
